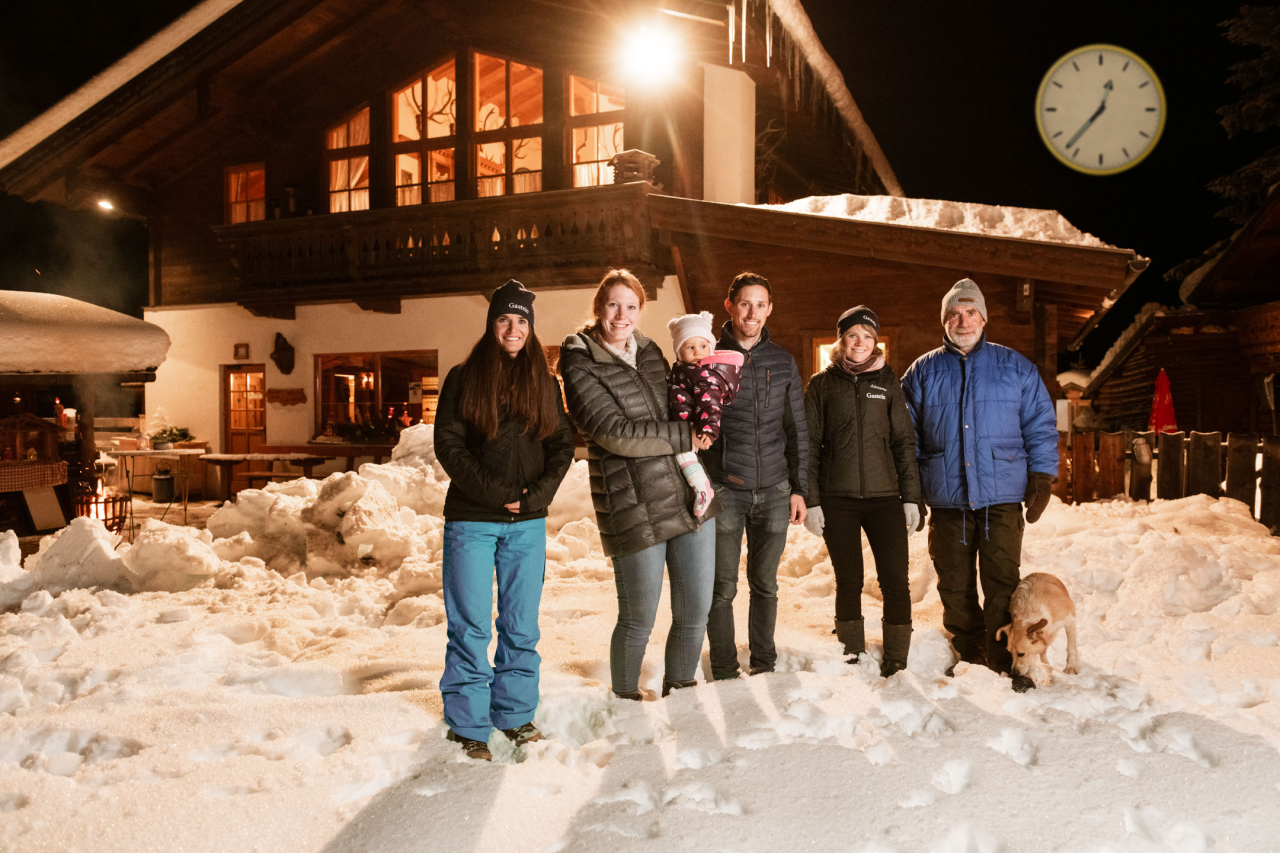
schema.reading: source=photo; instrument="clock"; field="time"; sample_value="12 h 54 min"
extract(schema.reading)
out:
12 h 37 min
